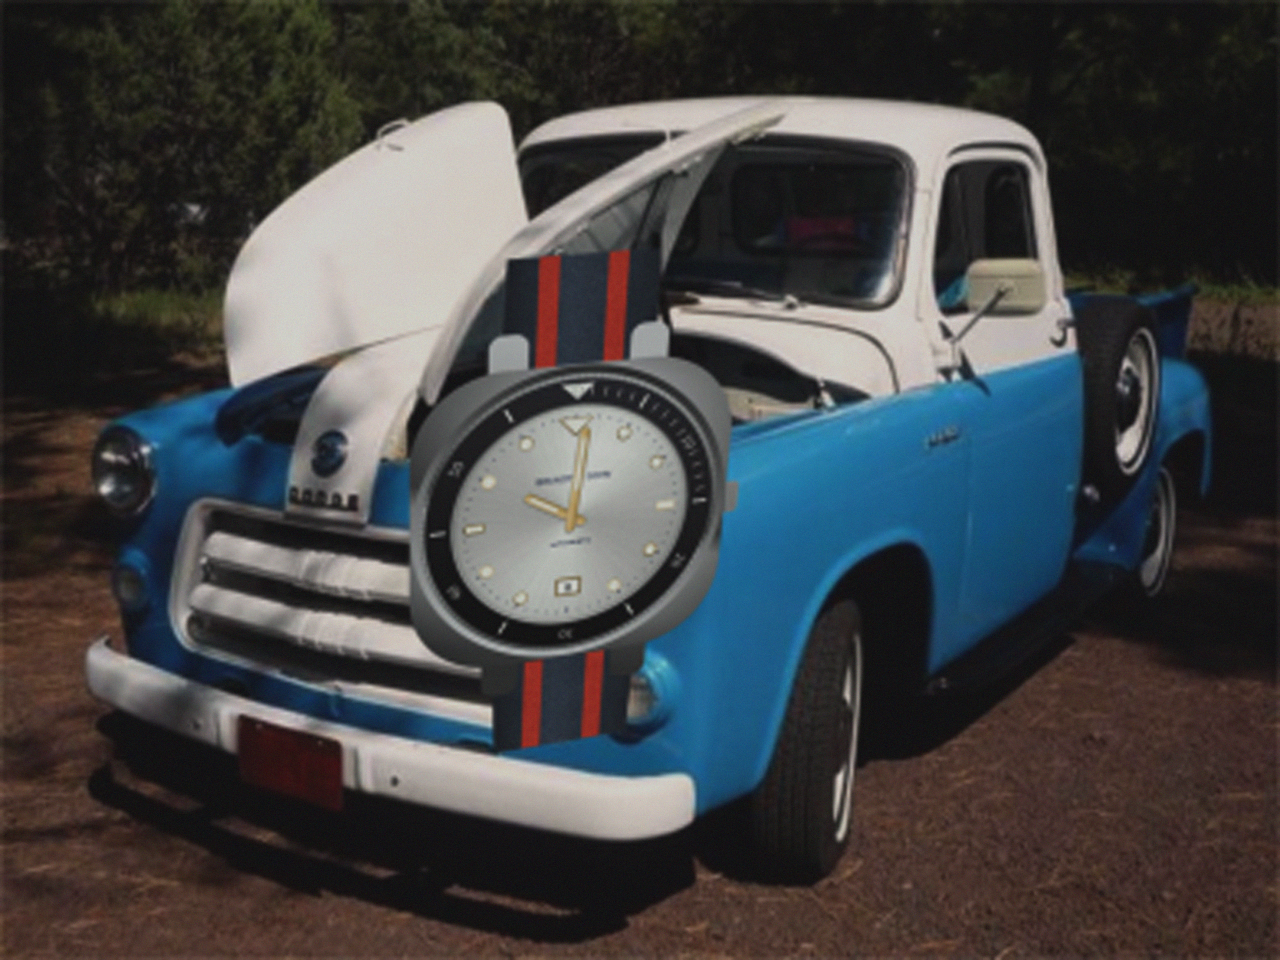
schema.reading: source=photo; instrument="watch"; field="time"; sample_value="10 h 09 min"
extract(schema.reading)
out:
10 h 01 min
